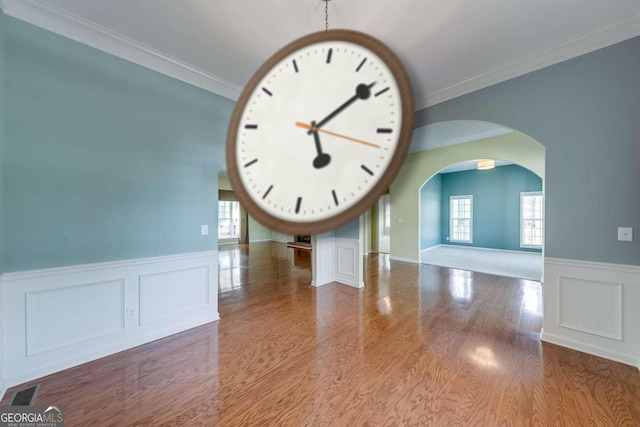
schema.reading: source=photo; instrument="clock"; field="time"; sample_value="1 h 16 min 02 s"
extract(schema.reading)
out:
5 h 08 min 17 s
